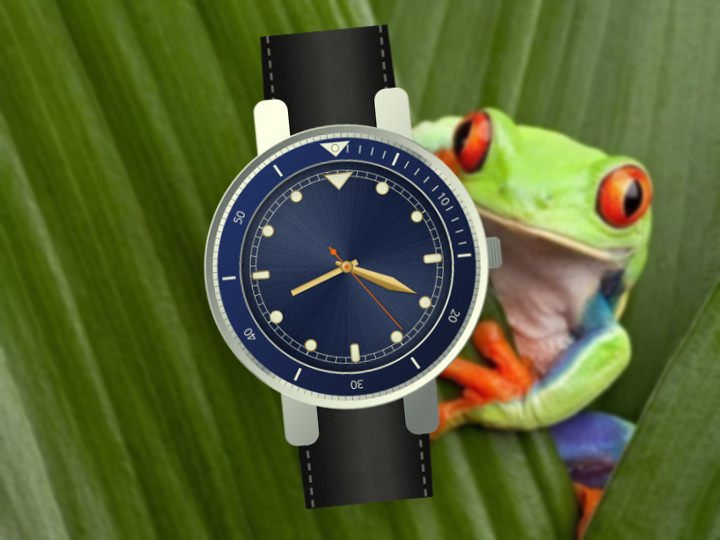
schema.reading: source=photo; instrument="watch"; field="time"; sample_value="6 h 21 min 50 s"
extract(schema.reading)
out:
8 h 19 min 24 s
